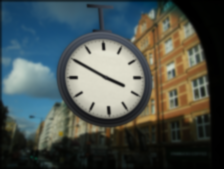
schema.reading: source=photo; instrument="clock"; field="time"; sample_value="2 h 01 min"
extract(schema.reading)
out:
3 h 50 min
